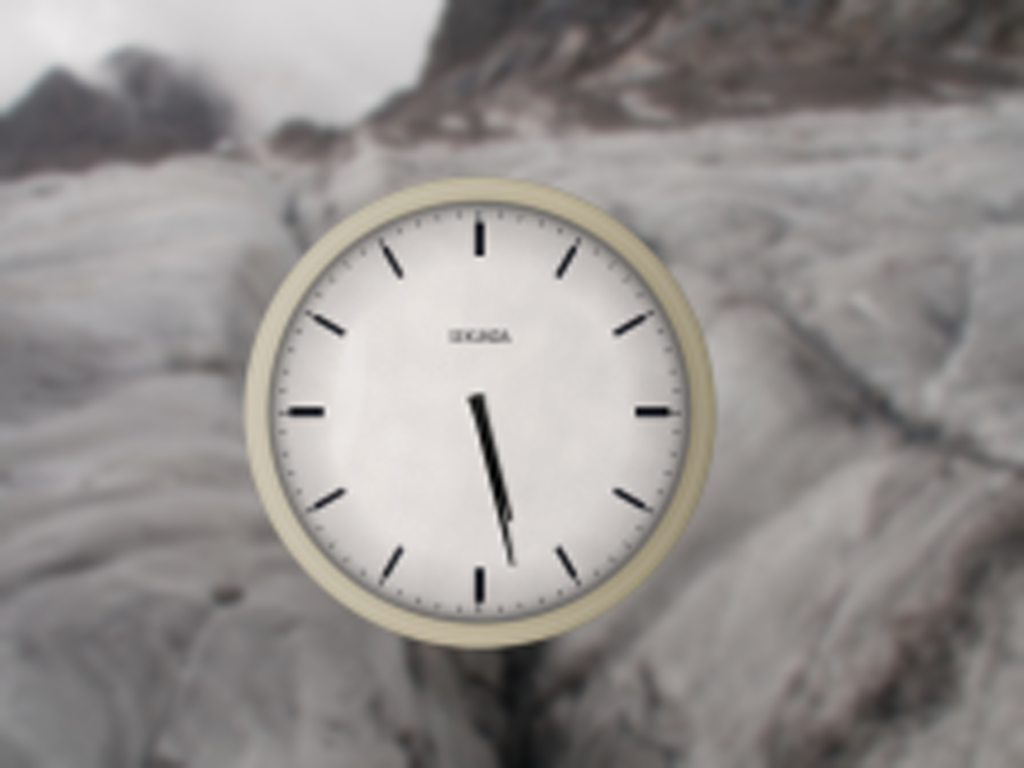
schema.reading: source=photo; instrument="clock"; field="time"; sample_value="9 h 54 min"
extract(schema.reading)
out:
5 h 28 min
